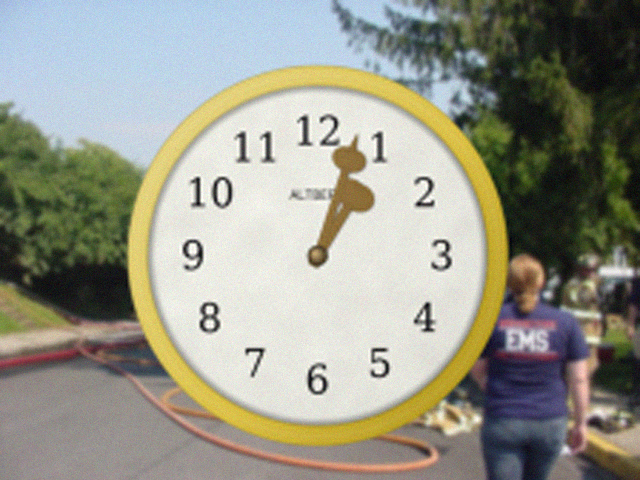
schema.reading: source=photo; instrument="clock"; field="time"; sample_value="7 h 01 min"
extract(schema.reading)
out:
1 h 03 min
